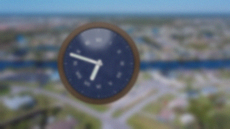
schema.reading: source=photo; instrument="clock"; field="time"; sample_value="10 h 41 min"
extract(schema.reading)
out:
6 h 48 min
